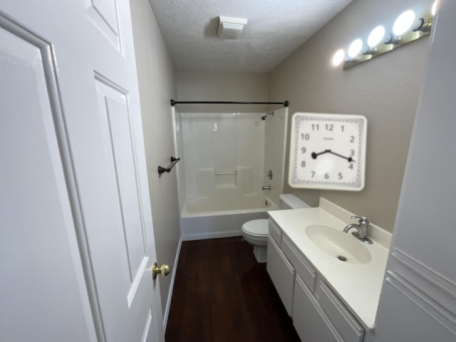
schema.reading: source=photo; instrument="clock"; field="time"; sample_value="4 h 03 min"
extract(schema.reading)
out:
8 h 18 min
